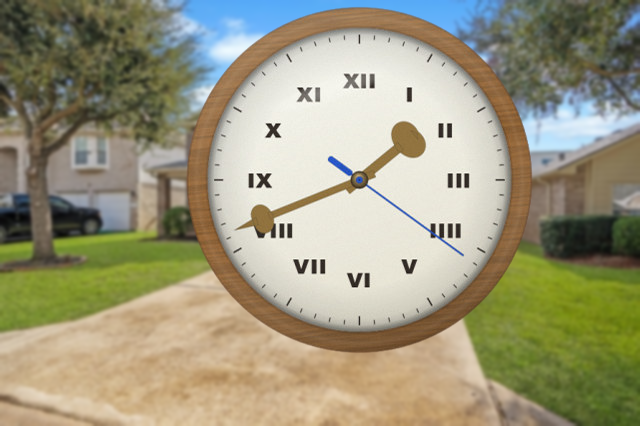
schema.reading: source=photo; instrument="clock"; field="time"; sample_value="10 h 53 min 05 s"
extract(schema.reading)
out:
1 h 41 min 21 s
